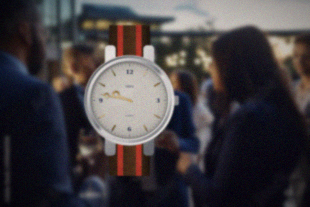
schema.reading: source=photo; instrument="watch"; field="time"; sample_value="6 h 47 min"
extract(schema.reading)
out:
9 h 47 min
